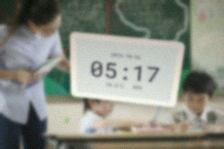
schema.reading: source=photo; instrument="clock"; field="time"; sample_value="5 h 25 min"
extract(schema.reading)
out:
5 h 17 min
